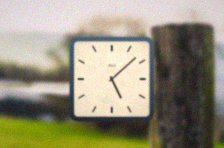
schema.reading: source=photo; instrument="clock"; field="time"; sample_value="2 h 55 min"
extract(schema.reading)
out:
5 h 08 min
